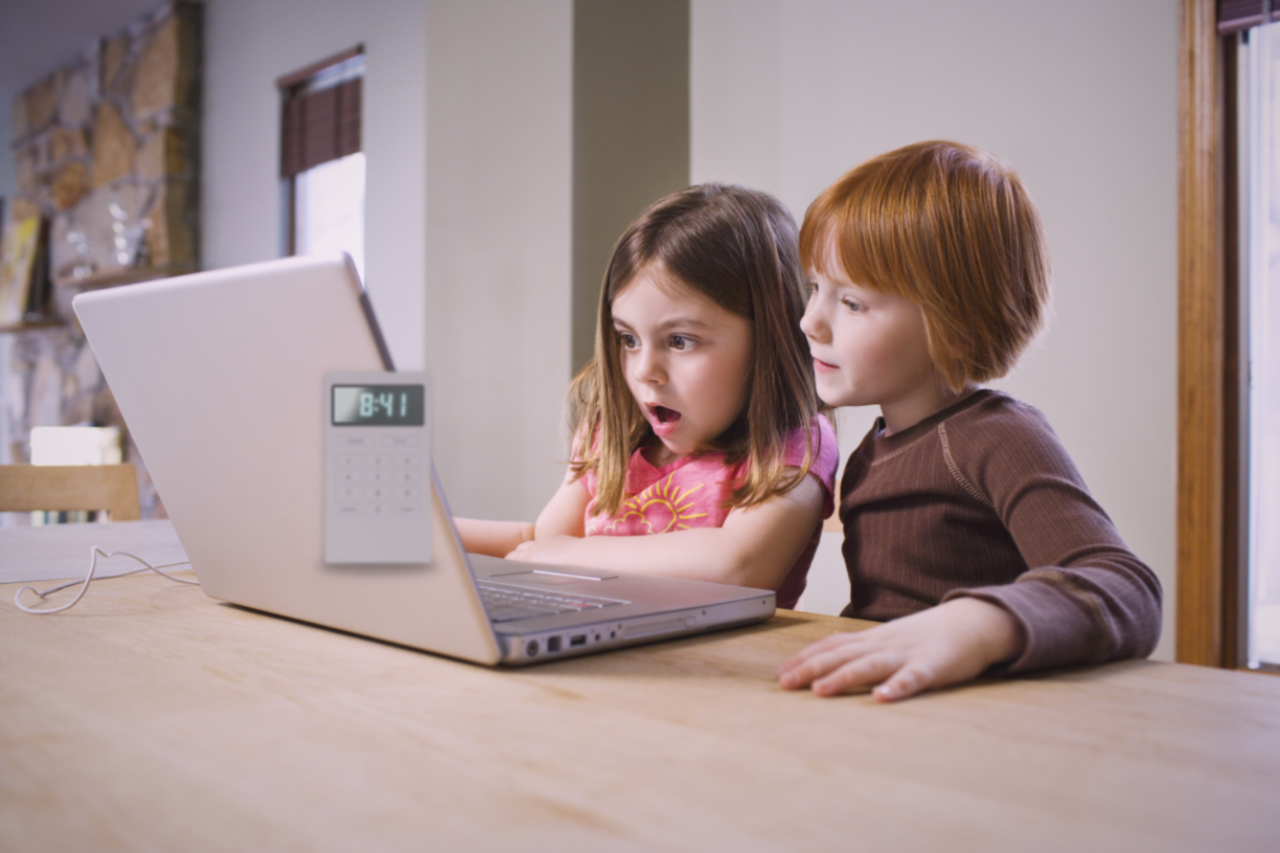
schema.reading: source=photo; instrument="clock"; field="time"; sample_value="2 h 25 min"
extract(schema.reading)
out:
8 h 41 min
